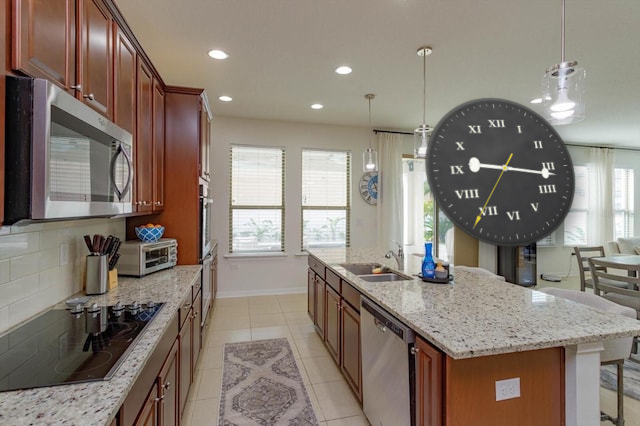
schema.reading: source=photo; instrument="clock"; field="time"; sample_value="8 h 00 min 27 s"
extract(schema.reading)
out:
9 h 16 min 36 s
